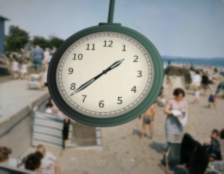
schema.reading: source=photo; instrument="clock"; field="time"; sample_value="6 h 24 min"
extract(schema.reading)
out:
1 h 38 min
